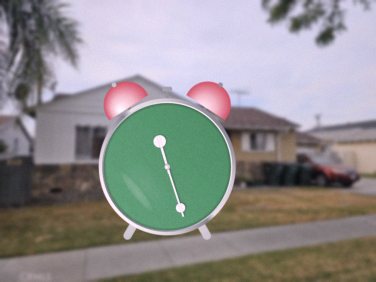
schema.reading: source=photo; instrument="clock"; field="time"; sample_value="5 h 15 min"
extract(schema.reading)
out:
11 h 27 min
